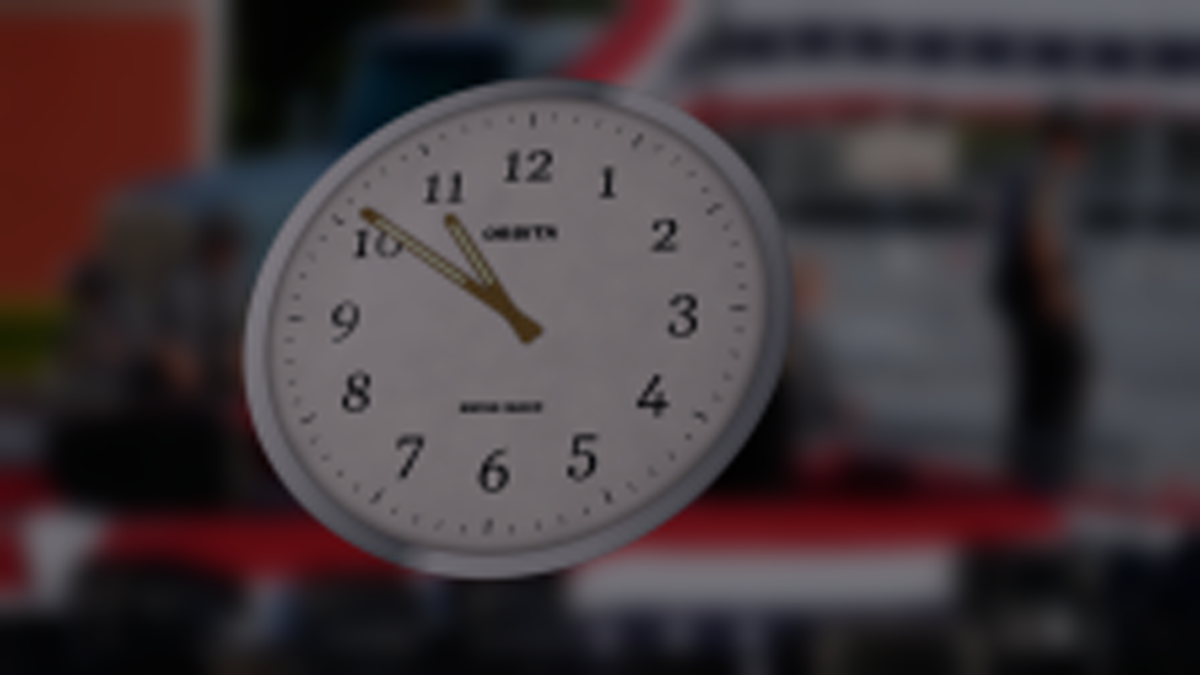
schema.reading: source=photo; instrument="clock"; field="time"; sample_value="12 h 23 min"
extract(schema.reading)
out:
10 h 51 min
